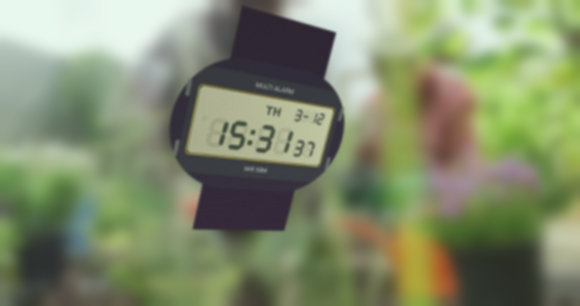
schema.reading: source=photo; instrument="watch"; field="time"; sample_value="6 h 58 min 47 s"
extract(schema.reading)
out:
15 h 31 min 37 s
